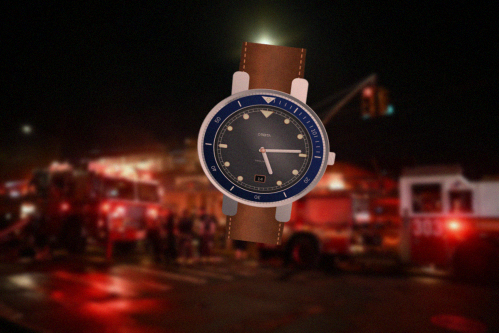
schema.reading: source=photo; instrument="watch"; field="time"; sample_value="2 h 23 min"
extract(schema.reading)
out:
5 h 14 min
